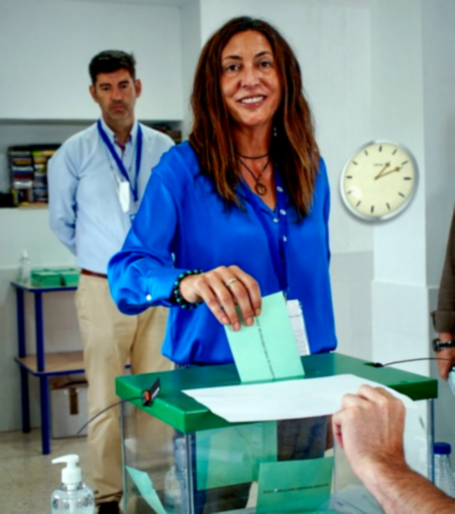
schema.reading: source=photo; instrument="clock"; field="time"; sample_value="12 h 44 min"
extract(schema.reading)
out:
1 h 11 min
